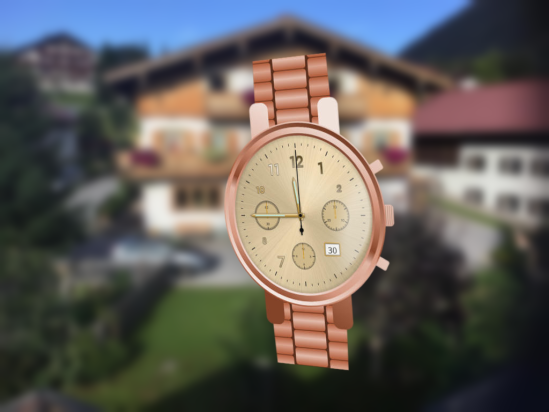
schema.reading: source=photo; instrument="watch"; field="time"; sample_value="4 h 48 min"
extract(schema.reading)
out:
11 h 45 min
